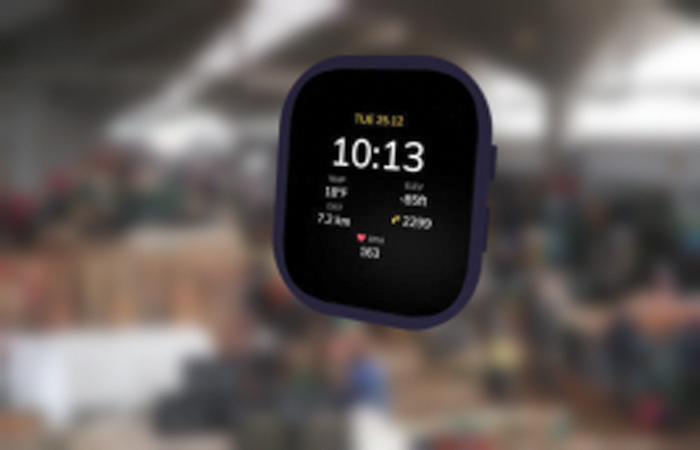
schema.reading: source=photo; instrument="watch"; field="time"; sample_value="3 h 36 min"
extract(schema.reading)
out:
10 h 13 min
